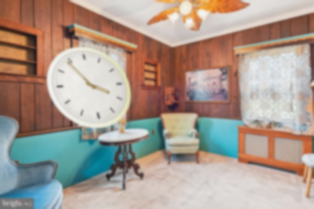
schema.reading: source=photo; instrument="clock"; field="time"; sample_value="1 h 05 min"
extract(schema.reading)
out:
3 h 54 min
